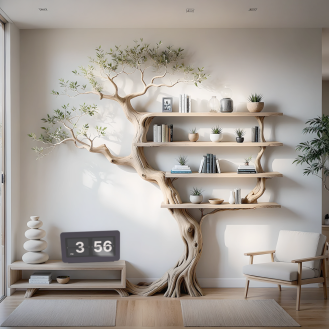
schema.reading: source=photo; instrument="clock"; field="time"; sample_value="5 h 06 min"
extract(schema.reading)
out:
3 h 56 min
